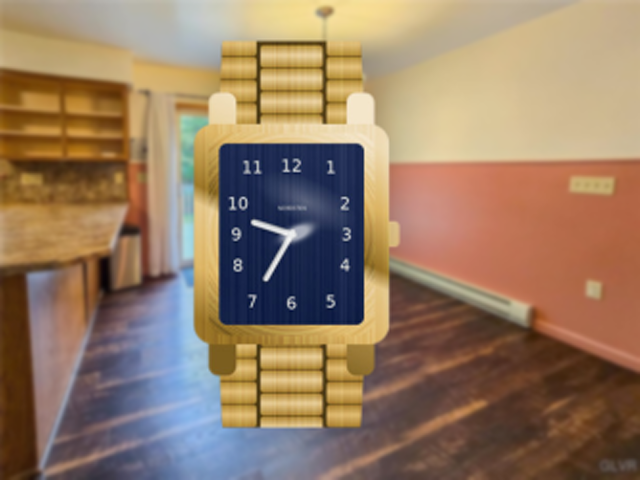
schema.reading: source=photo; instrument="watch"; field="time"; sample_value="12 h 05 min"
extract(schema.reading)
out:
9 h 35 min
